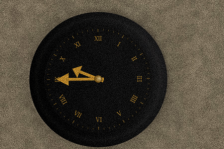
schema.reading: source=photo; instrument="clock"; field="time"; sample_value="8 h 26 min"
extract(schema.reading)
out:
9 h 45 min
